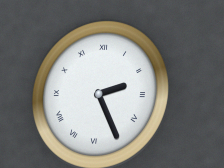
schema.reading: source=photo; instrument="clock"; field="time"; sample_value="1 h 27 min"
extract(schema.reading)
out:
2 h 25 min
